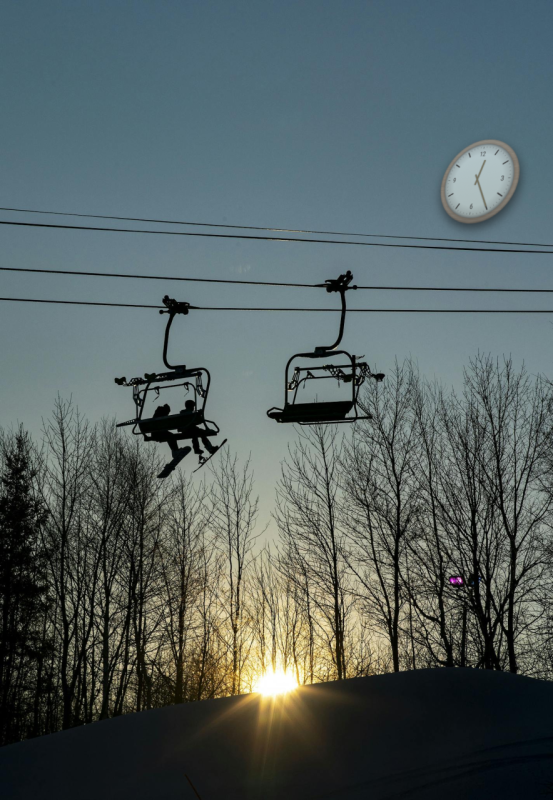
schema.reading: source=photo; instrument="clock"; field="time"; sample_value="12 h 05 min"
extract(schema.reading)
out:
12 h 25 min
